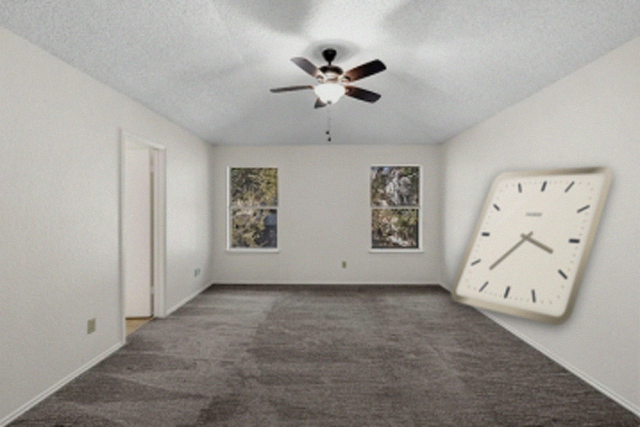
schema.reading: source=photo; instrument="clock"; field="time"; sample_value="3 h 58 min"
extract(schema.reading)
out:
3 h 37 min
